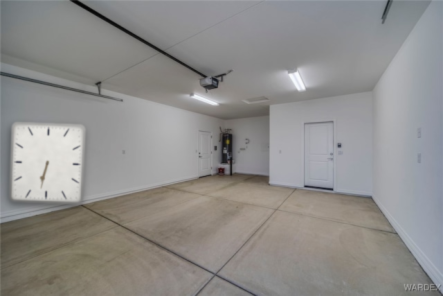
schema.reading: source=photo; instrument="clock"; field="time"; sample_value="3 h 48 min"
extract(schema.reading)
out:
6 h 32 min
